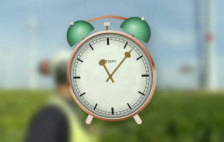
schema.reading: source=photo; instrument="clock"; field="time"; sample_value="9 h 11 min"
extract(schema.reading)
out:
11 h 07 min
